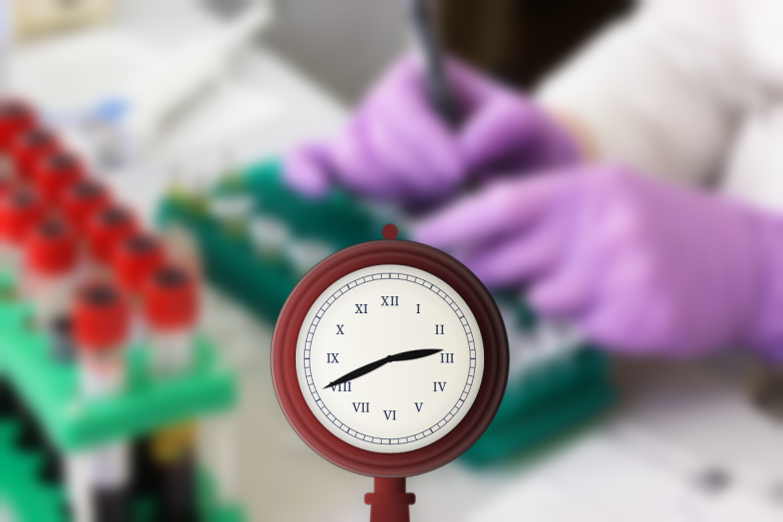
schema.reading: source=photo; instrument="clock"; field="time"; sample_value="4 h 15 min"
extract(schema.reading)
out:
2 h 41 min
